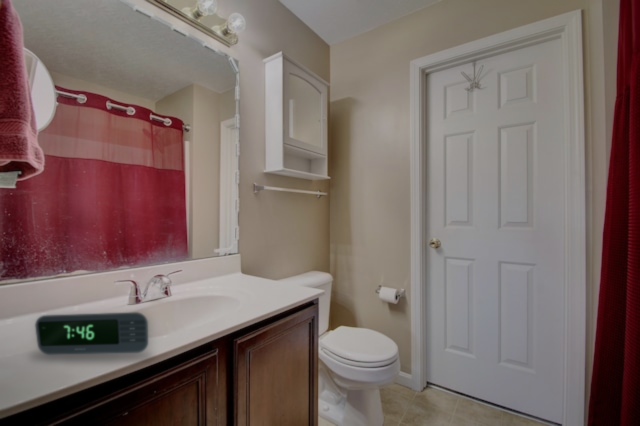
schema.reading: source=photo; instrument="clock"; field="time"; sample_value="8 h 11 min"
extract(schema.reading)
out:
7 h 46 min
